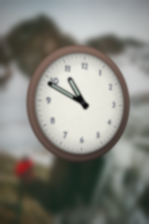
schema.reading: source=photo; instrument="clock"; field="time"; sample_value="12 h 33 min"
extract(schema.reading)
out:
10 h 49 min
